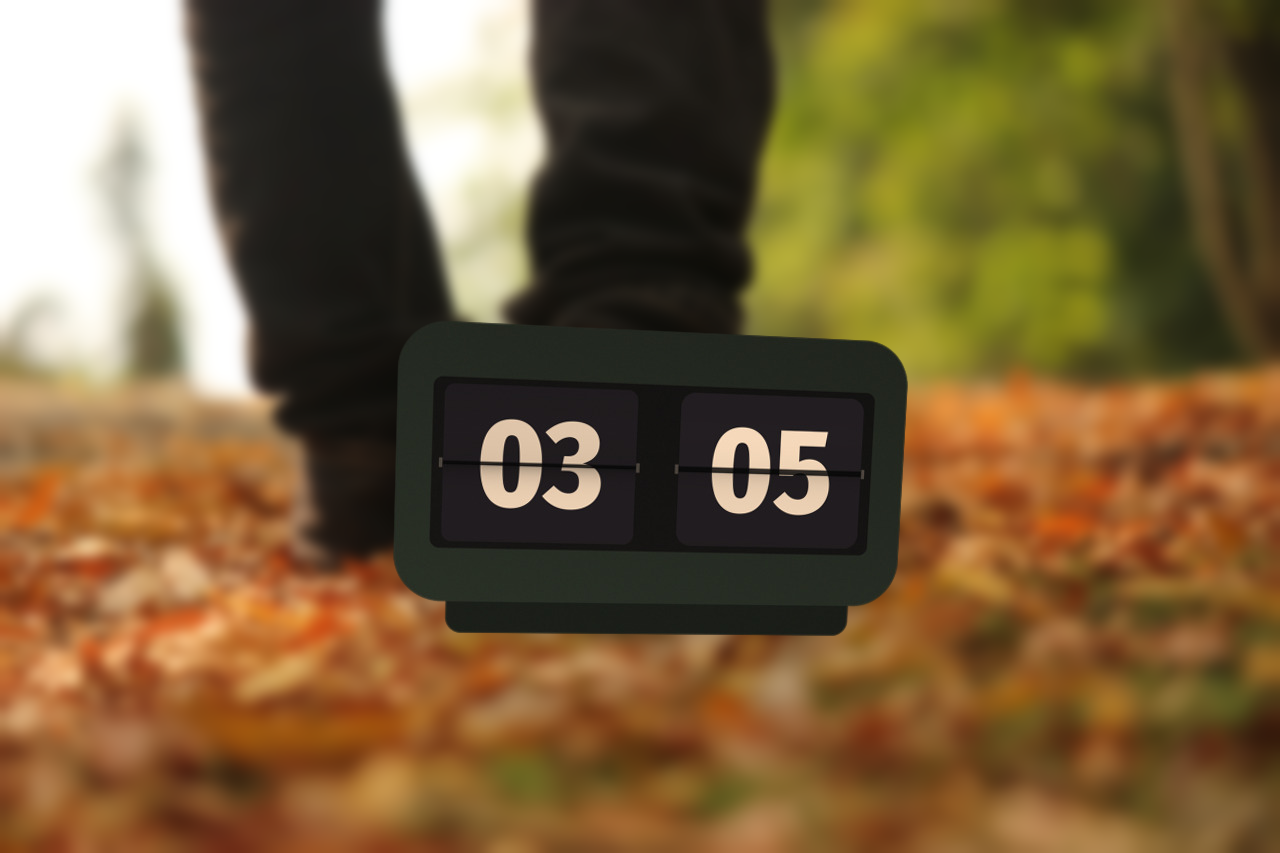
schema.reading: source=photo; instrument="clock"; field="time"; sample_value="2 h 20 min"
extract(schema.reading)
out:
3 h 05 min
